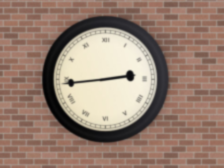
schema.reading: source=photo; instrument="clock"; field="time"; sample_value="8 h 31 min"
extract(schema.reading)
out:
2 h 44 min
